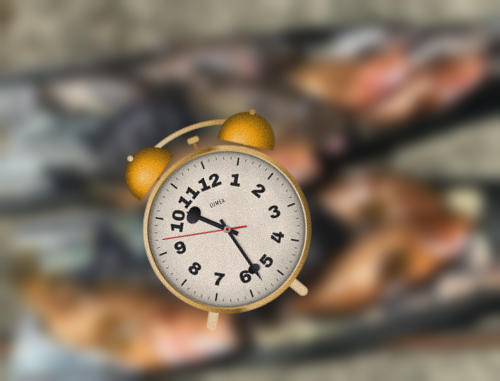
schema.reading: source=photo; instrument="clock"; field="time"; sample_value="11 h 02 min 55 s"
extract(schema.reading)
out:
10 h 27 min 47 s
